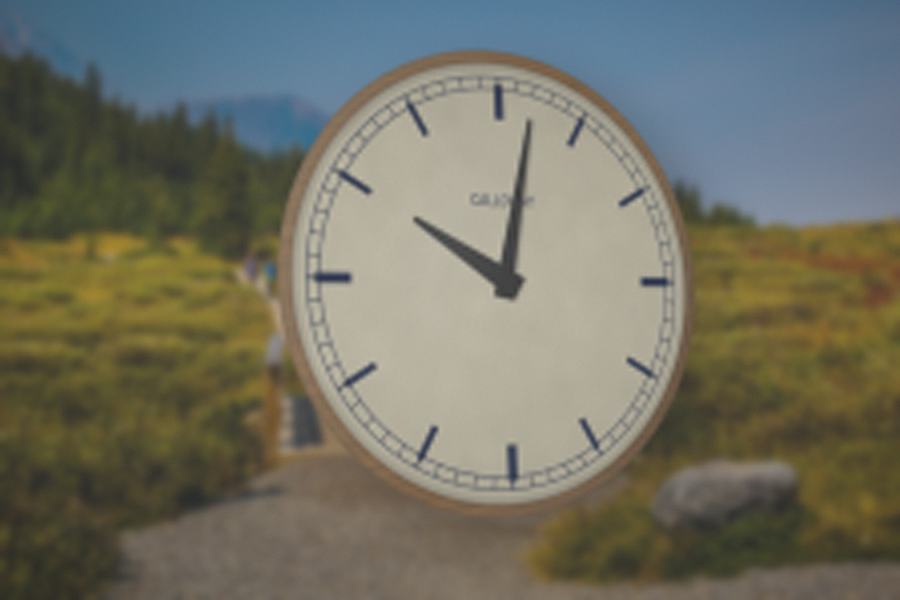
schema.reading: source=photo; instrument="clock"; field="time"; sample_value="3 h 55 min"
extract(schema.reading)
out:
10 h 02 min
